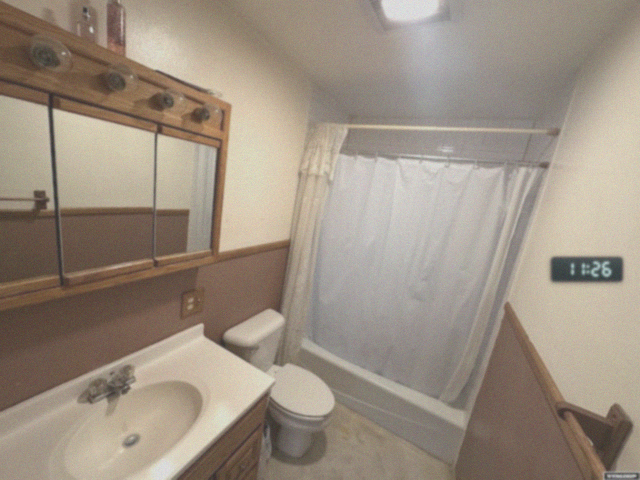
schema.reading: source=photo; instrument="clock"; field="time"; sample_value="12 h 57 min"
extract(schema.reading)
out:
11 h 26 min
